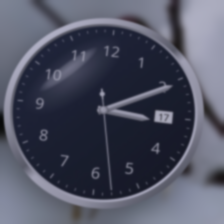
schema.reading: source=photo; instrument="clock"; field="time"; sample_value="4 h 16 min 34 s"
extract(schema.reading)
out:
3 h 10 min 28 s
